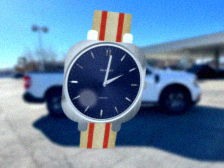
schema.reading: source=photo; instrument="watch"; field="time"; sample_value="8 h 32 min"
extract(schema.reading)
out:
2 h 01 min
